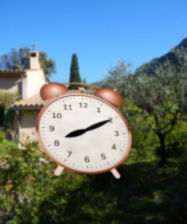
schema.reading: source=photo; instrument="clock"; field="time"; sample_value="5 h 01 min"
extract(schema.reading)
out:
8 h 10 min
